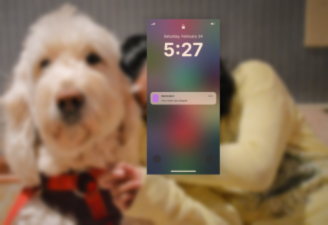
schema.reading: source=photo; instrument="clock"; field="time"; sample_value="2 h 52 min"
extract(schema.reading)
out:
5 h 27 min
